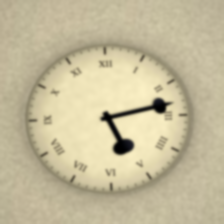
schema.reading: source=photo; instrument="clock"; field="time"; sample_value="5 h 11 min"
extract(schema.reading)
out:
5 h 13 min
